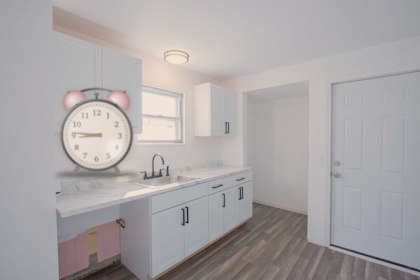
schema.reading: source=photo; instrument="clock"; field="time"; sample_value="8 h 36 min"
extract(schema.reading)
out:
8 h 46 min
